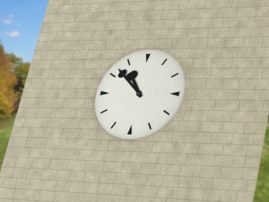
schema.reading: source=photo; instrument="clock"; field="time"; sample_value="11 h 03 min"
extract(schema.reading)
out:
10 h 52 min
